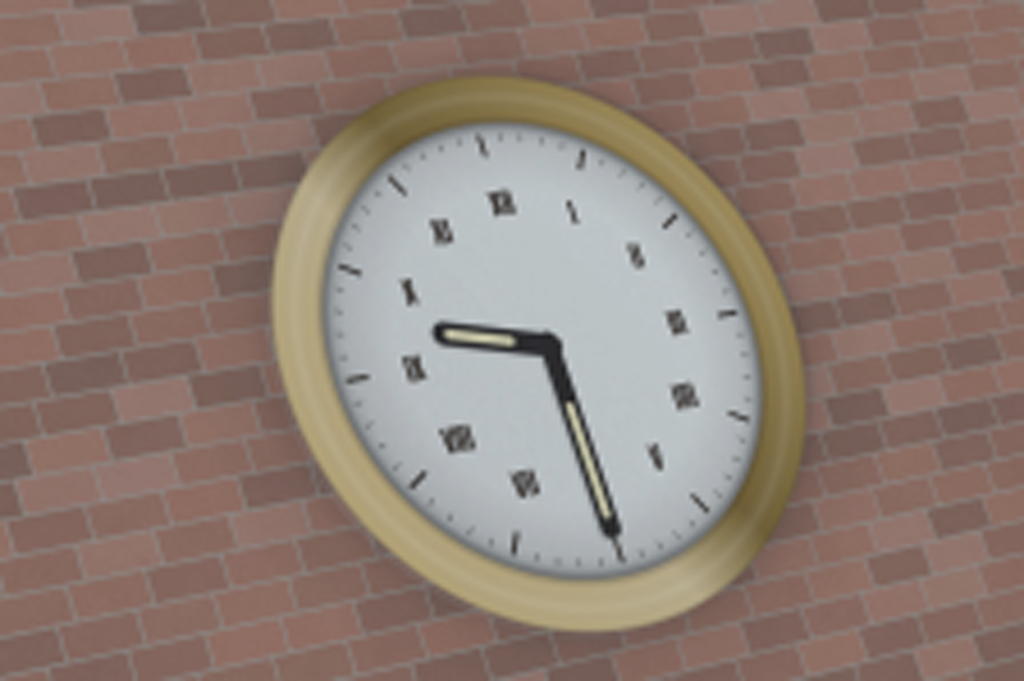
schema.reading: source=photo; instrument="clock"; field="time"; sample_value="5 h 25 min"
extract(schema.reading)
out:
9 h 30 min
